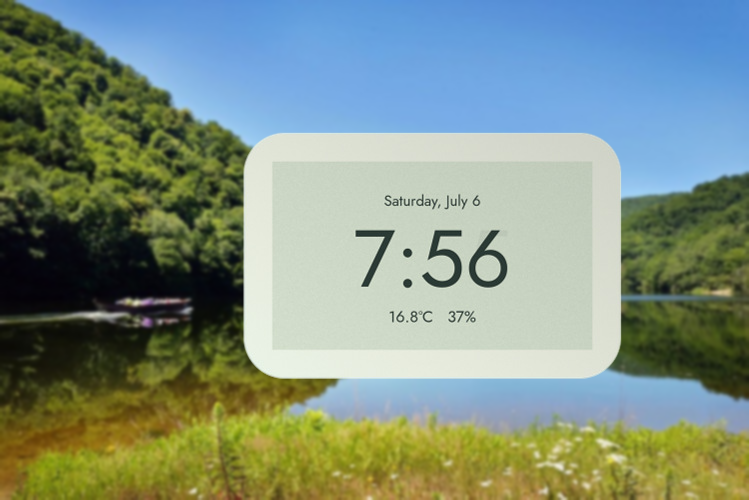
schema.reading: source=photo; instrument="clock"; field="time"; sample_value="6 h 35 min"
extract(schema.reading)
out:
7 h 56 min
